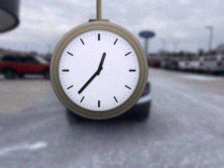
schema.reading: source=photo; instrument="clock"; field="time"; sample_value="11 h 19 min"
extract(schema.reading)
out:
12 h 37 min
